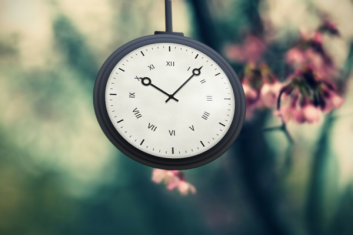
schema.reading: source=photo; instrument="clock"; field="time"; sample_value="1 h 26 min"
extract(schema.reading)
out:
10 h 07 min
